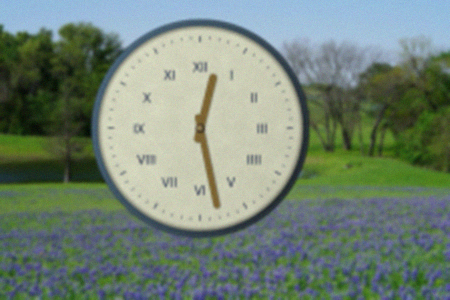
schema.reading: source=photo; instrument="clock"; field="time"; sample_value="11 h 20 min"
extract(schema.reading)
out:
12 h 28 min
